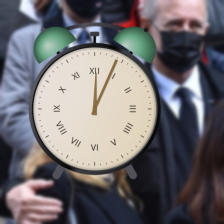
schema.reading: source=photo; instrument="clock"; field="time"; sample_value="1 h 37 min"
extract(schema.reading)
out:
12 h 04 min
